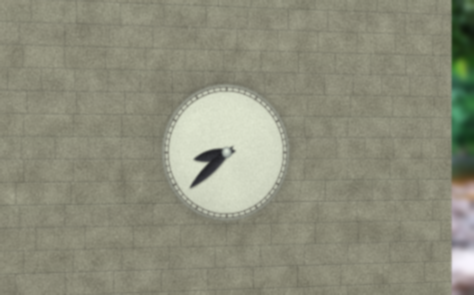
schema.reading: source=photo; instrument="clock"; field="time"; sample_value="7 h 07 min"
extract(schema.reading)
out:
8 h 38 min
